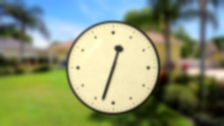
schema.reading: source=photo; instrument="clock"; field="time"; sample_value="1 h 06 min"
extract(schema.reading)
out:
12 h 33 min
